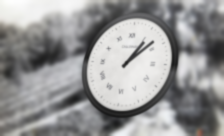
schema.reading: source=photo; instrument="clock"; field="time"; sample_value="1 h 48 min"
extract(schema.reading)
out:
1 h 08 min
